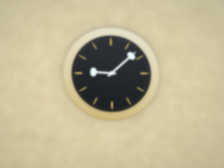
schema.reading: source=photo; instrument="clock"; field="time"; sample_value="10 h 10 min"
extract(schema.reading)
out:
9 h 08 min
